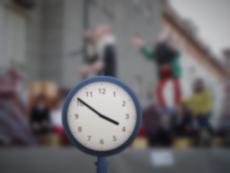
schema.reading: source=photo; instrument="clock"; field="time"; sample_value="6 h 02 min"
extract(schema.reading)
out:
3 h 51 min
